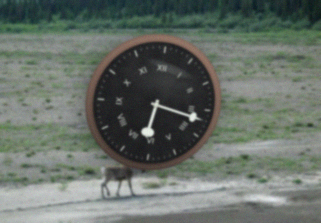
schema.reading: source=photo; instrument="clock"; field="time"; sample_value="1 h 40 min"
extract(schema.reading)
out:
6 h 17 min
